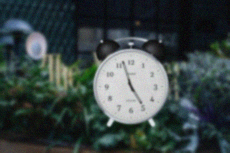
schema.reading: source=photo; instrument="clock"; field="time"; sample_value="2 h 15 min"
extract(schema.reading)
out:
4 h 57 min
